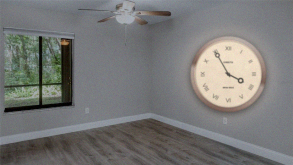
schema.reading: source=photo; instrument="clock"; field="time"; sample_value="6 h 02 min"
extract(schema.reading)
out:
3 h 55 min
